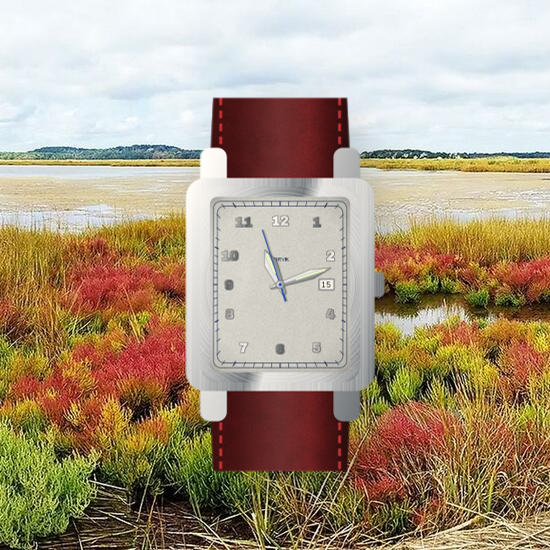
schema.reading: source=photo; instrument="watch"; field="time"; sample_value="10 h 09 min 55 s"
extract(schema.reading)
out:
11 h 11 min 57 s
